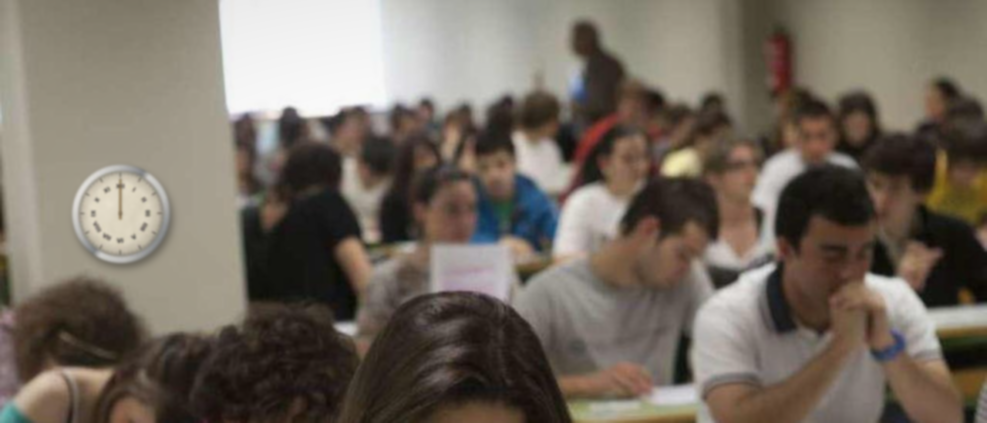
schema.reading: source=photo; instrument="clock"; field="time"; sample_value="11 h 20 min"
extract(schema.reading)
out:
12 h 00 min
